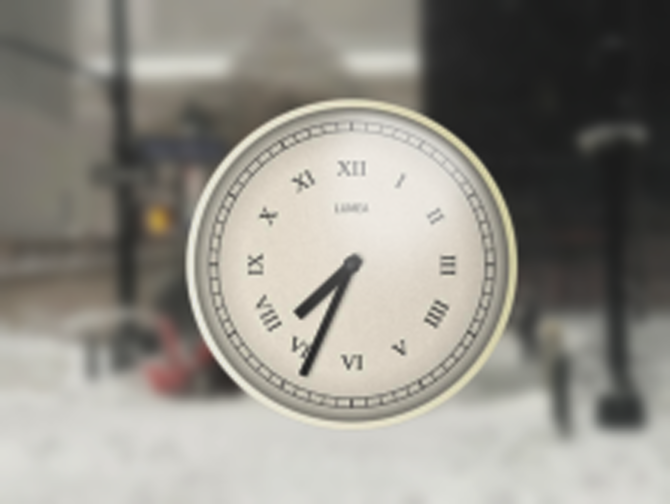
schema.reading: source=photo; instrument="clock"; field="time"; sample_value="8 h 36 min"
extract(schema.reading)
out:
7 h 34 min
